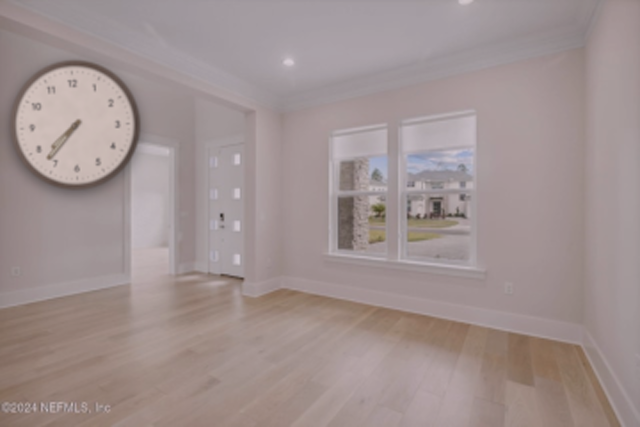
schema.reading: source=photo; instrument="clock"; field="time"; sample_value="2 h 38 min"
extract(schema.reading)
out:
7 h 37 min
